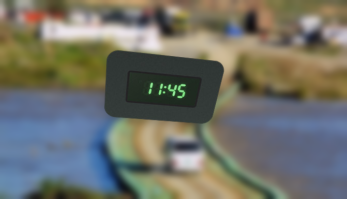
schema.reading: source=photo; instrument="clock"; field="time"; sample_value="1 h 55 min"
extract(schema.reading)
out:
11 h 45 min
